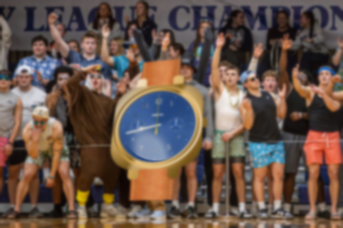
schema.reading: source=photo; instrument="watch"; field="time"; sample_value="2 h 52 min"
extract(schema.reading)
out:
8 h 43 min
